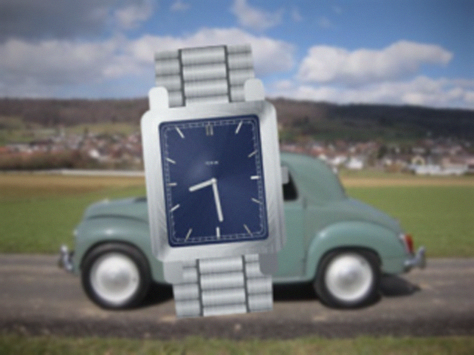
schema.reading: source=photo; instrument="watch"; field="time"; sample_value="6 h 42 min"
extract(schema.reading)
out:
8 h 29 min
